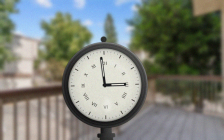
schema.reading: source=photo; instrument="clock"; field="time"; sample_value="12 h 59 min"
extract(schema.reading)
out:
2 h 59 min
